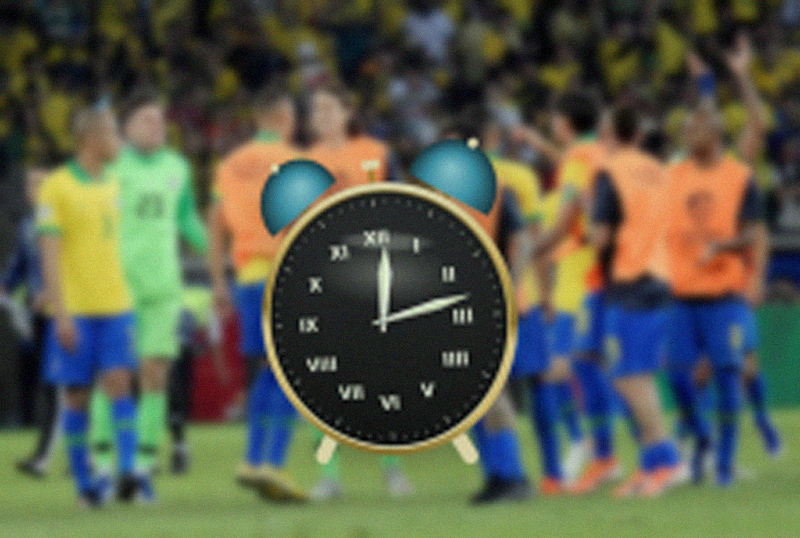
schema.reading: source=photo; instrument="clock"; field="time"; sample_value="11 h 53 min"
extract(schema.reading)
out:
12 h 13 min
